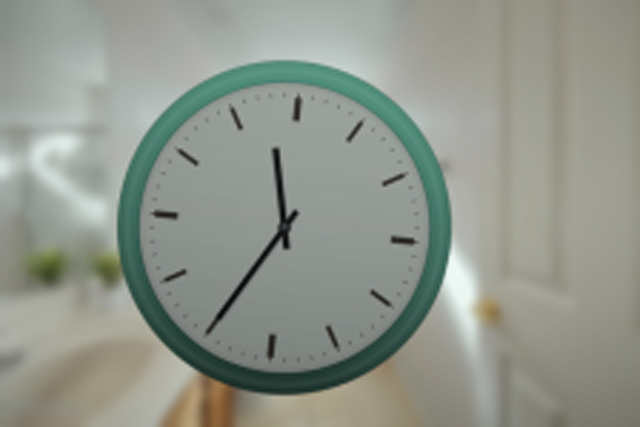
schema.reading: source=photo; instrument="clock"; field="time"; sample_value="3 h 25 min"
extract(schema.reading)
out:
11 h 35 min
